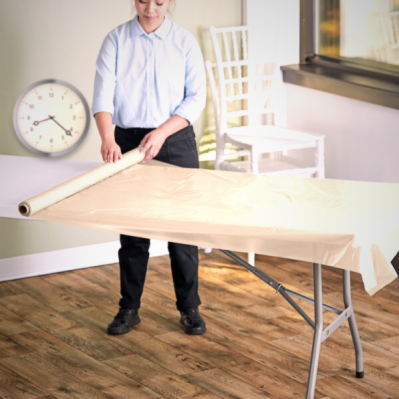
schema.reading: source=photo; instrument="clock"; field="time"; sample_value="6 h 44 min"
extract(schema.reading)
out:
8 h 22 min
